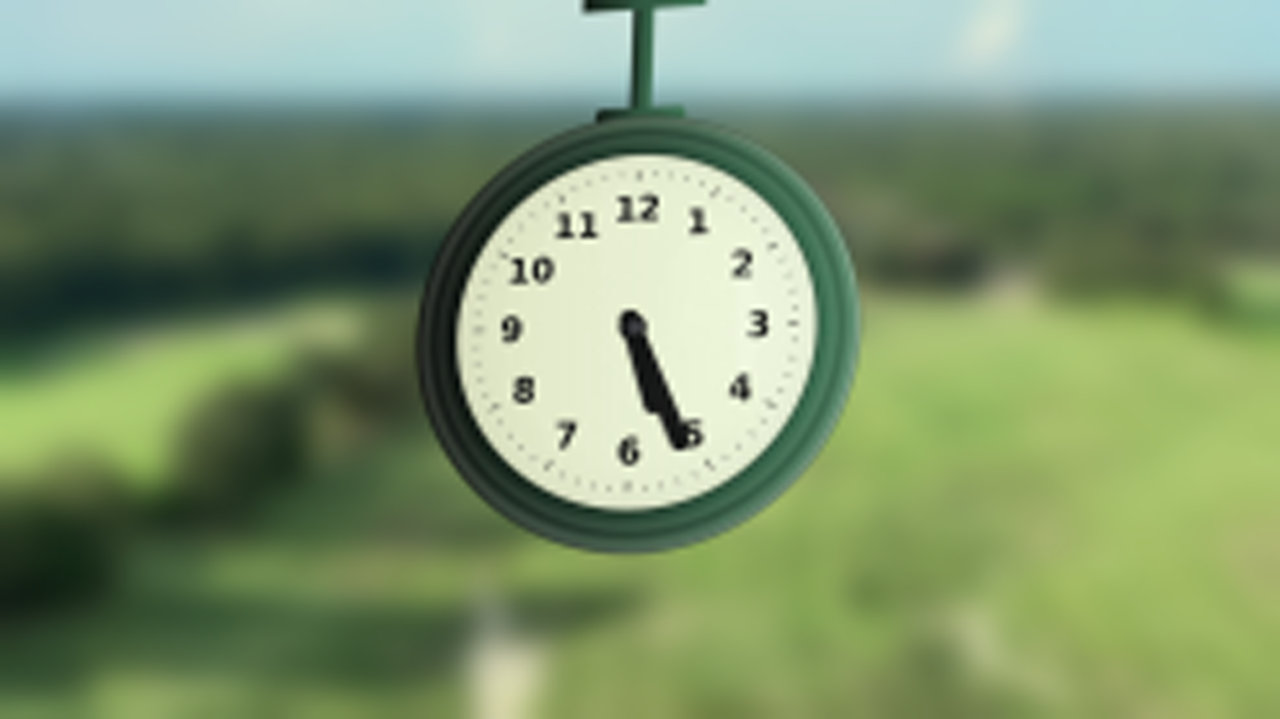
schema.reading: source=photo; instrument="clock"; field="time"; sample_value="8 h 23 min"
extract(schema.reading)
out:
5 h 26 min
